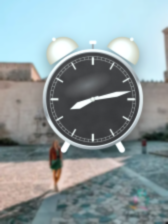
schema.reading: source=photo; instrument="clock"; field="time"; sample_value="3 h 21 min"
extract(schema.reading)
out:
8 h 13 min
